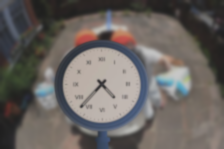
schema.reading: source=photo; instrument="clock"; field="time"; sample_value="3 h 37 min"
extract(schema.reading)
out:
4 h 37 min
